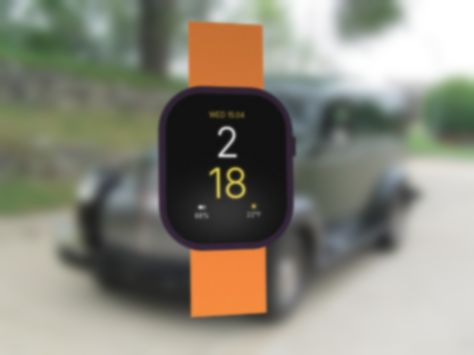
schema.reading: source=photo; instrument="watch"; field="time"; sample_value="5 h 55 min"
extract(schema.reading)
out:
2 h 18 min
